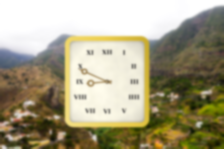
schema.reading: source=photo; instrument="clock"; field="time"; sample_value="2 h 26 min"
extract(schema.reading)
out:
8 h 49 min
